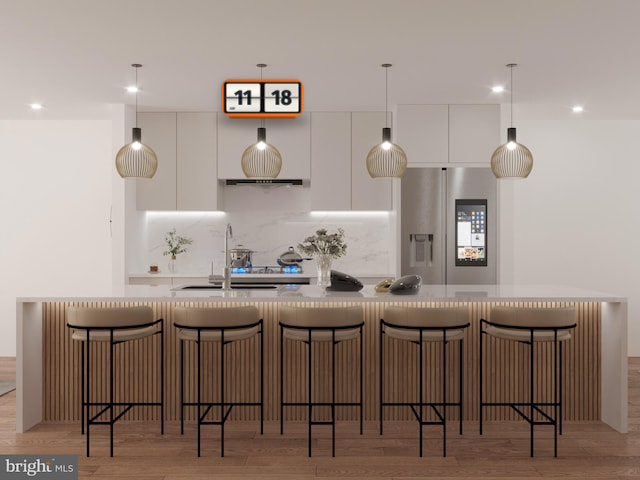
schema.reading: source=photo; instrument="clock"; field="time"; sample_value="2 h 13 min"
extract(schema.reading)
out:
11 h 18 min
